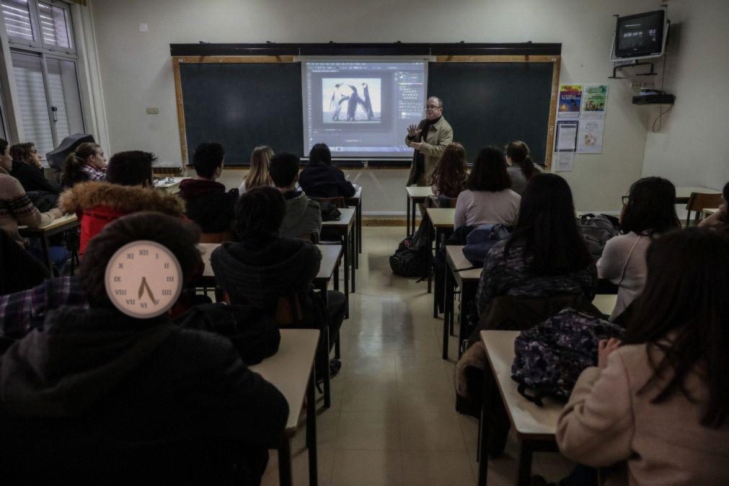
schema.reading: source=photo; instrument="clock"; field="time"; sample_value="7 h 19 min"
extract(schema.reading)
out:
6 h 26 min
